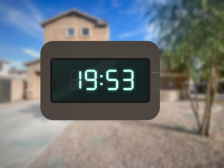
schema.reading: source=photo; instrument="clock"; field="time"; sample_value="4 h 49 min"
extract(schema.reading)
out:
19 h 53 min
